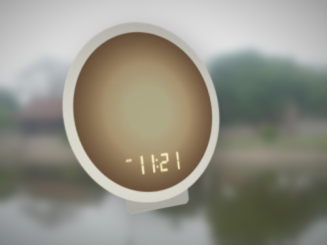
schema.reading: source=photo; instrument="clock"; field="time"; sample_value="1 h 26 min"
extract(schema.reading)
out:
11 h 21 min
